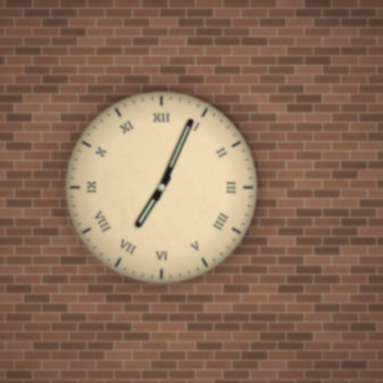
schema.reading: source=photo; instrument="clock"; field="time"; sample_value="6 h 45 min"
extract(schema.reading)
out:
7 h 04 min
